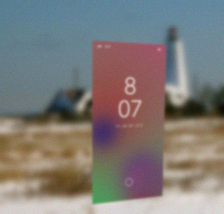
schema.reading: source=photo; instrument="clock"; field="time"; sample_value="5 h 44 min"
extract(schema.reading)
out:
8 h 07 min
